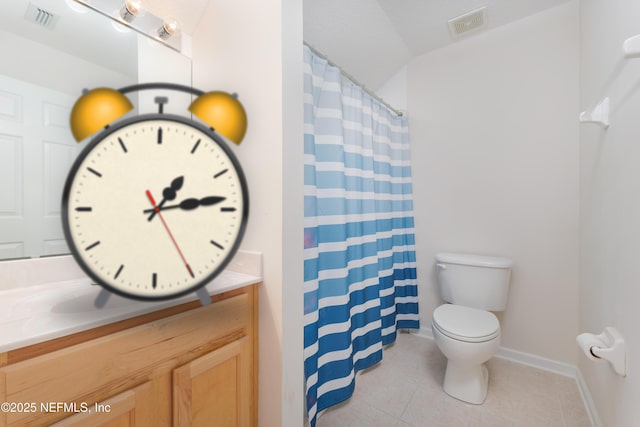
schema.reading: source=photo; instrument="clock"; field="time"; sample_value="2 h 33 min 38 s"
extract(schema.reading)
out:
1 h 13 min 25 s
